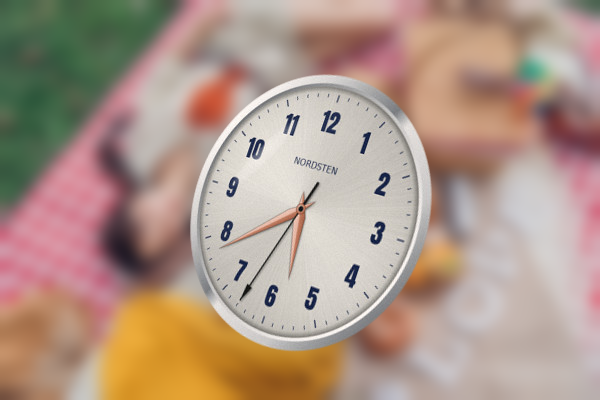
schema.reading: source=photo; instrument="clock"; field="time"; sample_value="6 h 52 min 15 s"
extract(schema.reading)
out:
5 h 38 min 33 s
